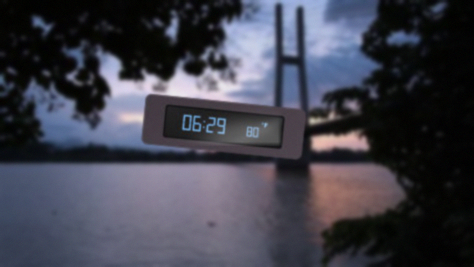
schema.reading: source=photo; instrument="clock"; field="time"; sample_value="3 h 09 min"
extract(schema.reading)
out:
6 h 29 min
